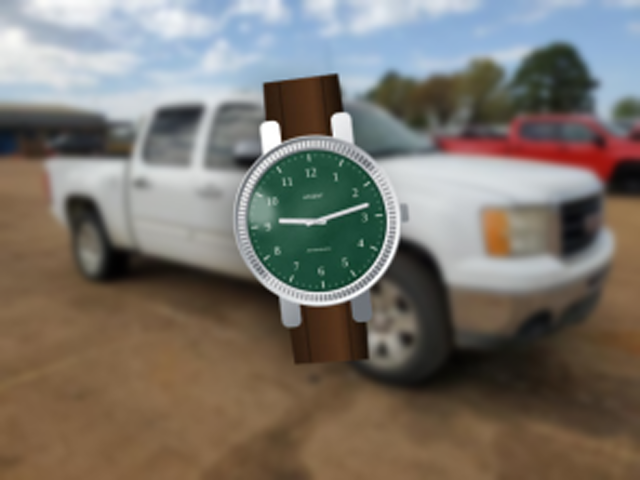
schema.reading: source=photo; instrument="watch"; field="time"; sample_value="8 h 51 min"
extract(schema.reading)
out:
9 h 13 min
